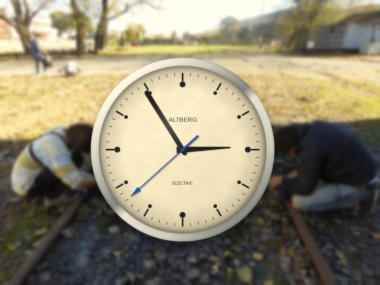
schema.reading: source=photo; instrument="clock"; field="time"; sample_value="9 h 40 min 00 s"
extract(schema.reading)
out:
2 h 54 min 38 s
